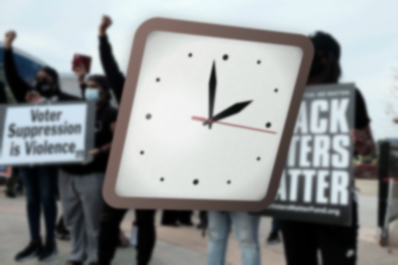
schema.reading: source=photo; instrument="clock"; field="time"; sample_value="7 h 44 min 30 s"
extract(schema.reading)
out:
1 h 58 min 16 s
